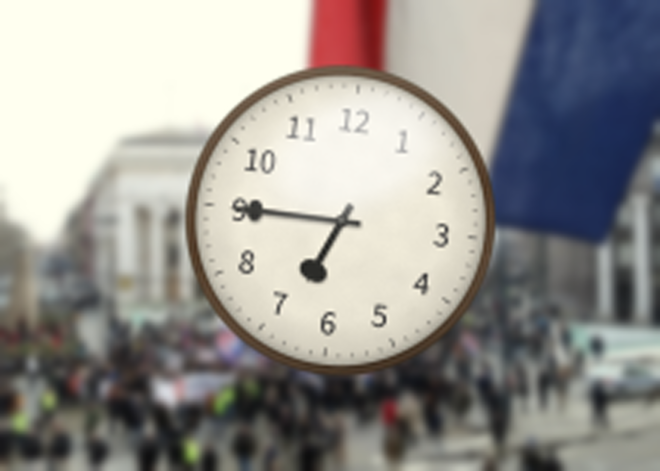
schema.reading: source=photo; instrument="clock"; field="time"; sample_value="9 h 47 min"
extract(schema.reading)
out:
6 h 45 min
